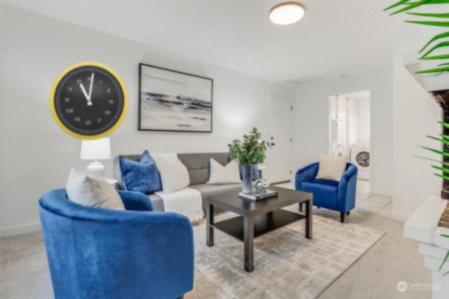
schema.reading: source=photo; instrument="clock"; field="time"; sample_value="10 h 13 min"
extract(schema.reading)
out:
11 h 01 min
